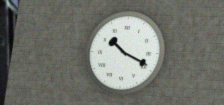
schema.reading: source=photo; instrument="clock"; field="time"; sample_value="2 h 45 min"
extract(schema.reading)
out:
10 h 19 min
